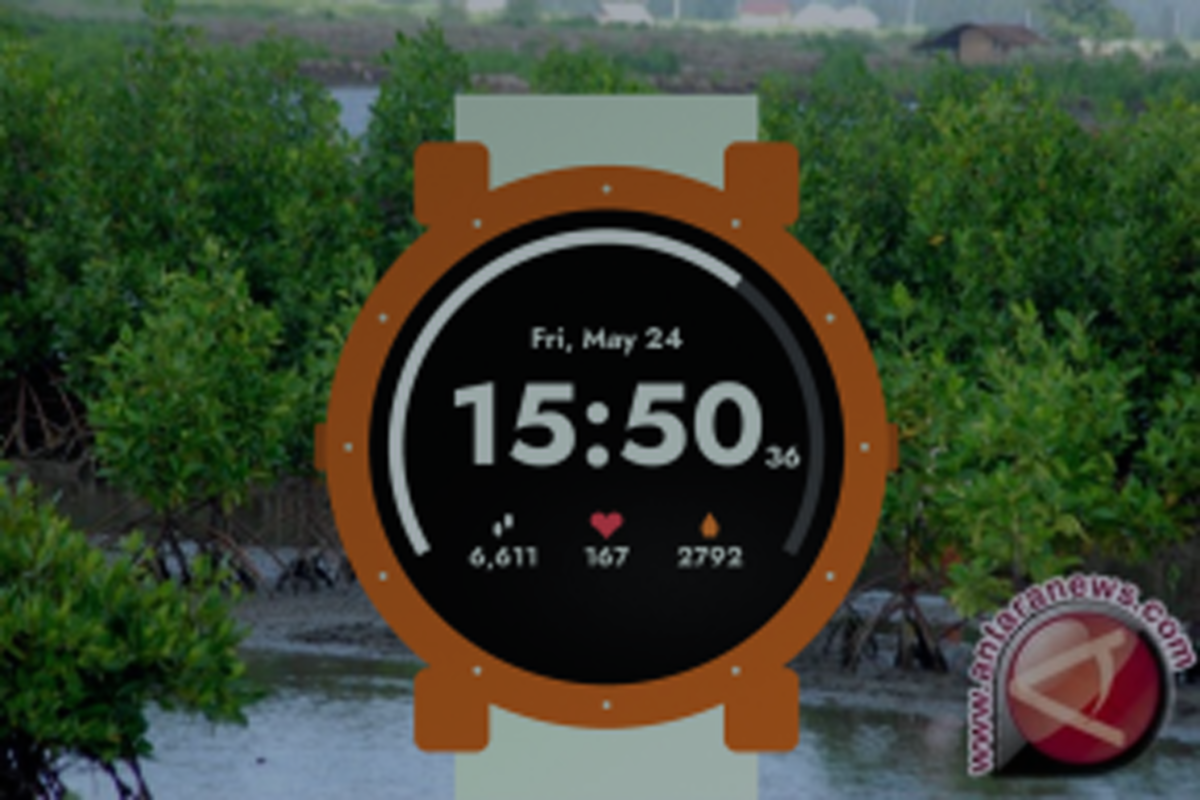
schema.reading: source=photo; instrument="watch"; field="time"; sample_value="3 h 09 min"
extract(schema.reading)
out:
15 h 50 min
